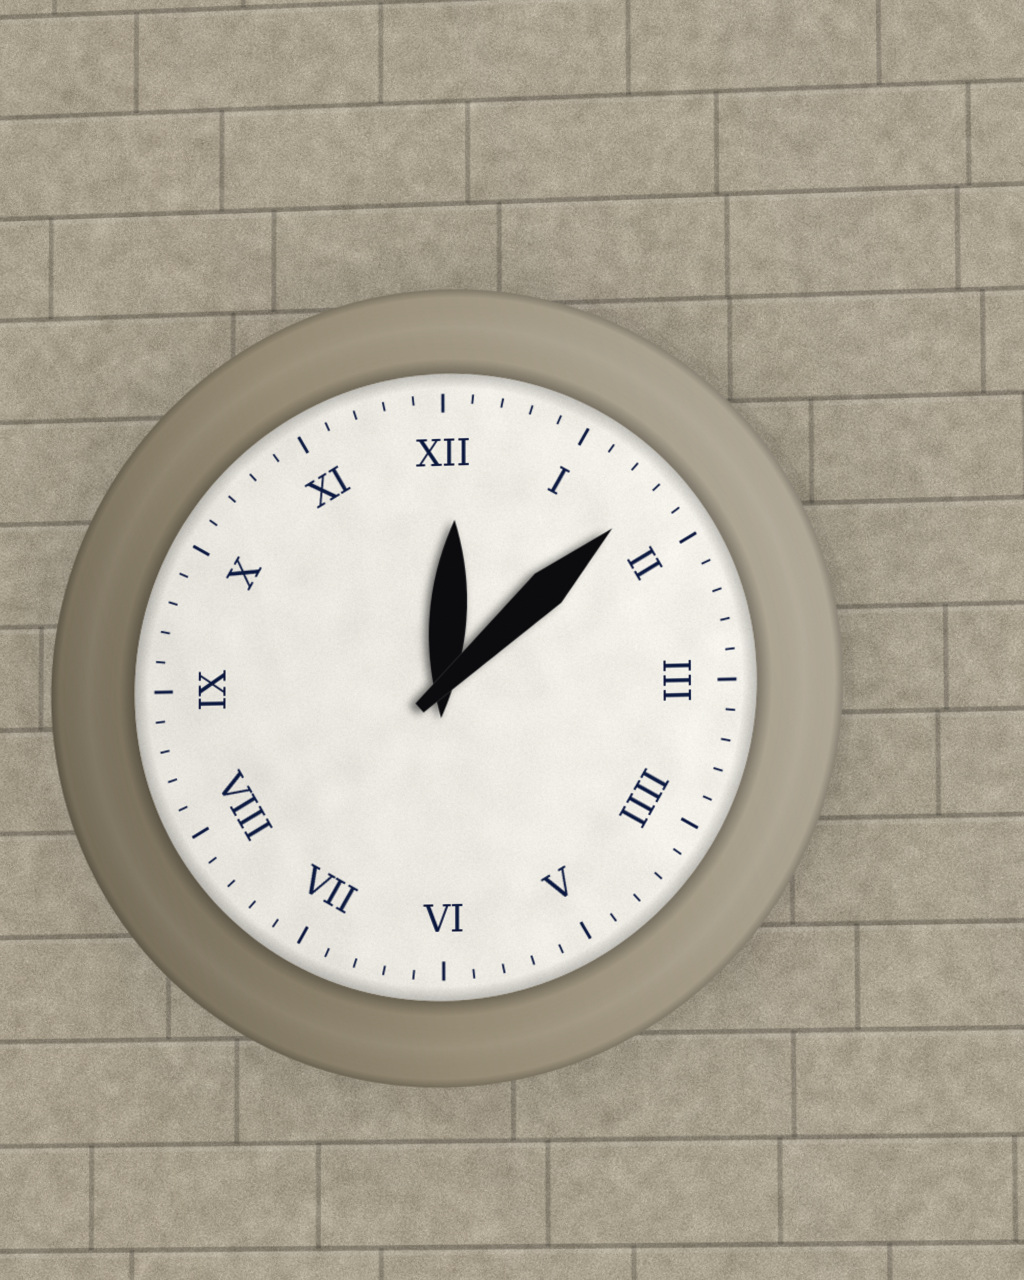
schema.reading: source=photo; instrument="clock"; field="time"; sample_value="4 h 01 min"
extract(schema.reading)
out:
12 h 08 min
